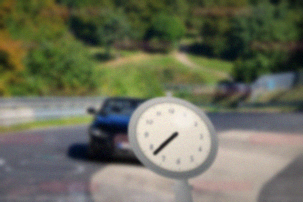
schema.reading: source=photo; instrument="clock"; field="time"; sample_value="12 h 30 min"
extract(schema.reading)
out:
7 h 38 min
